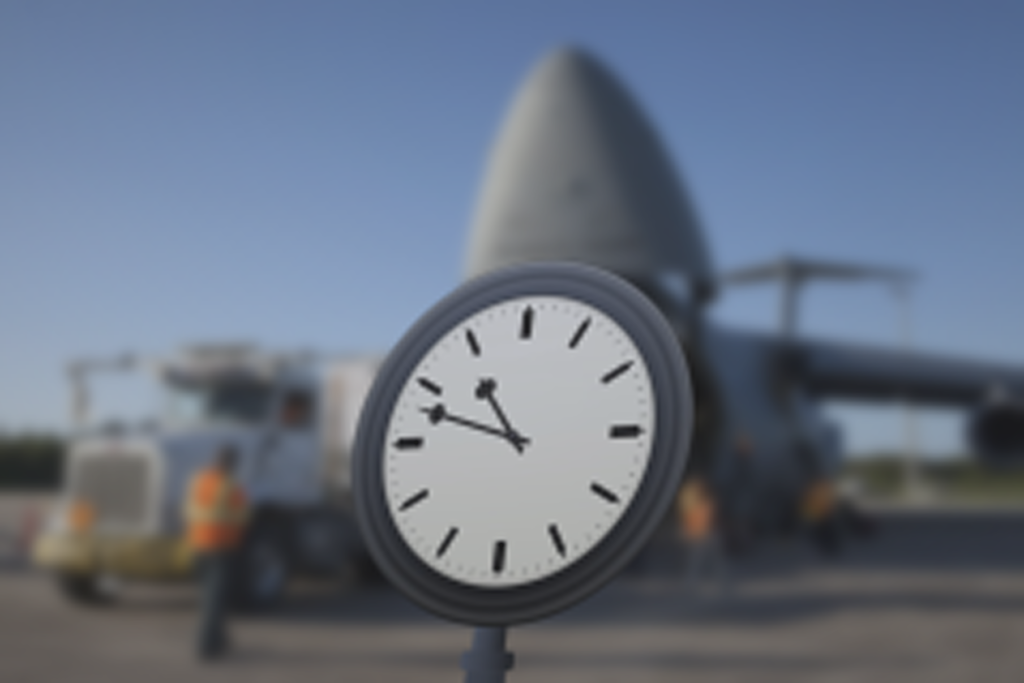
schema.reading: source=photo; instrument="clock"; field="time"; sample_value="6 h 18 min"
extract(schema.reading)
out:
10 h 48 min
